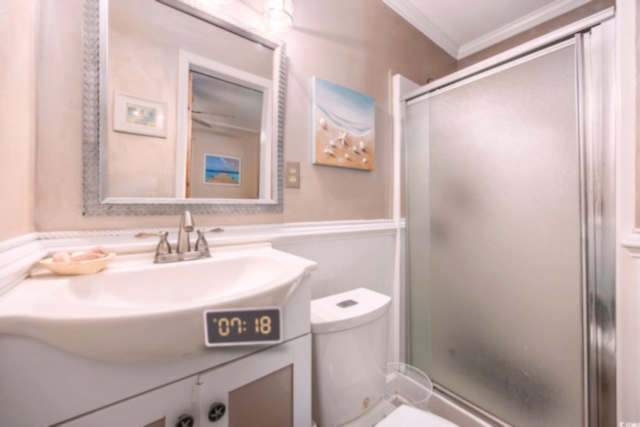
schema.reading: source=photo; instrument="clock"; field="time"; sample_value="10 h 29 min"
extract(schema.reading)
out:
7 h 18 min
